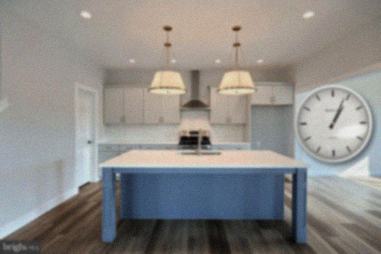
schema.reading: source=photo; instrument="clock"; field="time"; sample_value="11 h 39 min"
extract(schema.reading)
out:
1 h 04 min
